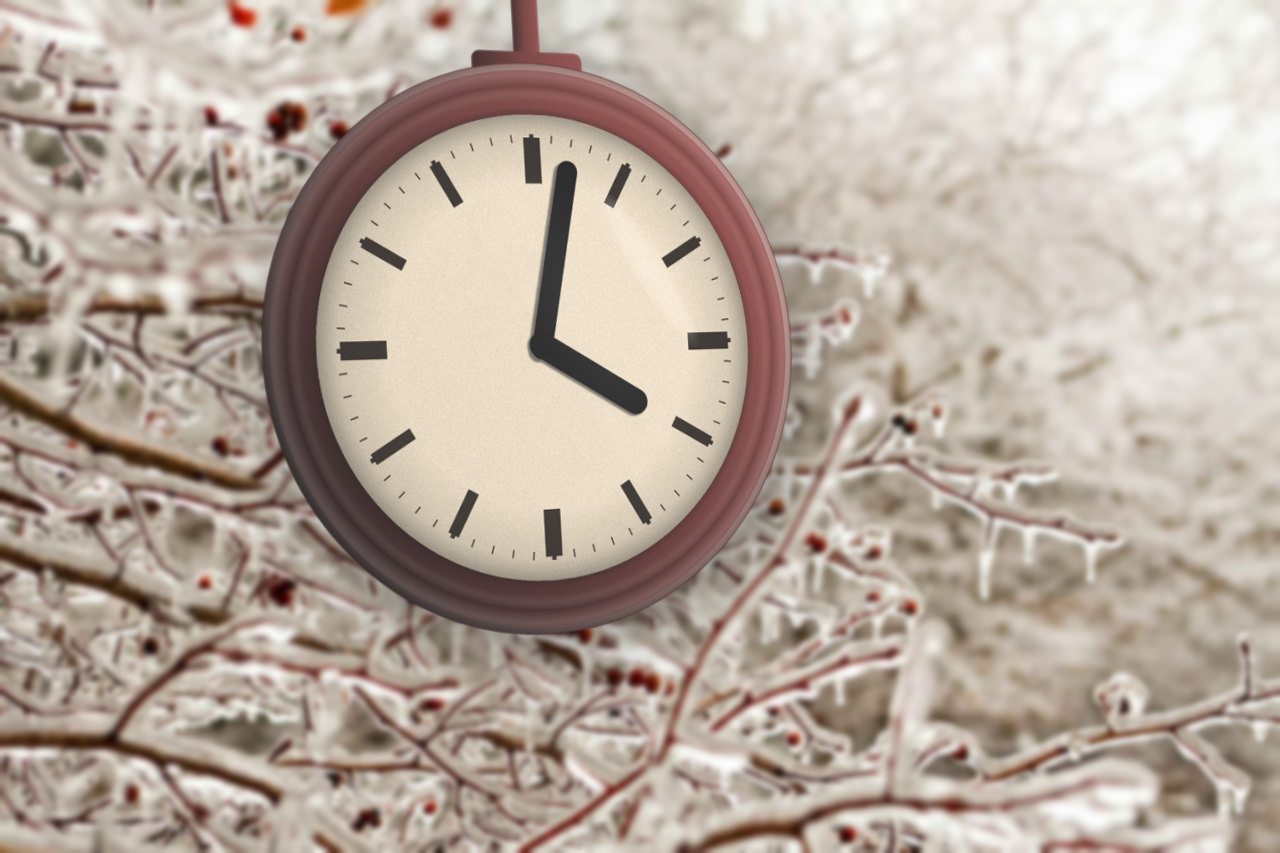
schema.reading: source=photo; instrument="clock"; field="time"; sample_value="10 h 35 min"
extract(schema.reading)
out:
4 h 02 min
